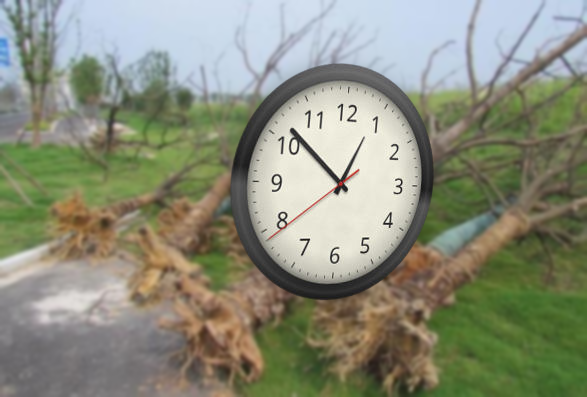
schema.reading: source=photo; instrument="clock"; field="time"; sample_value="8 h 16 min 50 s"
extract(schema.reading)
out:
12 h 51 min 39 s
